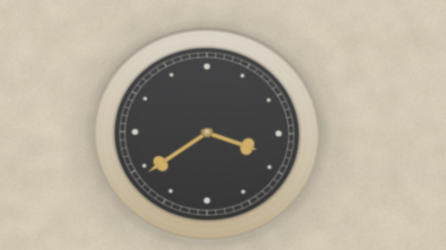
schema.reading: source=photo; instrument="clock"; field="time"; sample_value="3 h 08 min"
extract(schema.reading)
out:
3 h 39 min
